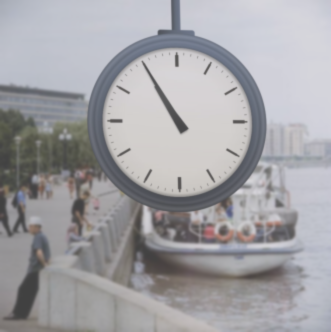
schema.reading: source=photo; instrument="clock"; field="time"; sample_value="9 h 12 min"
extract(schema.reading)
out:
10 h 55 min
